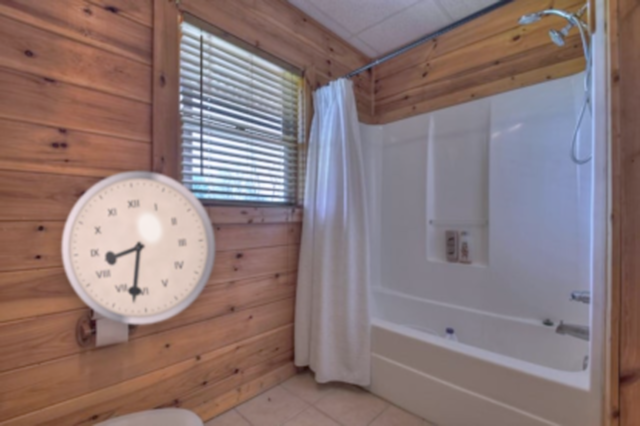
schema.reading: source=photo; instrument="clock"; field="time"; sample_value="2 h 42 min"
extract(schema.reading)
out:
8 h 32 min
